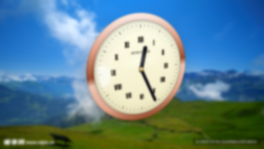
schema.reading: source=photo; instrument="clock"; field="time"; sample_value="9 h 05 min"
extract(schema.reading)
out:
12 h 26 min
